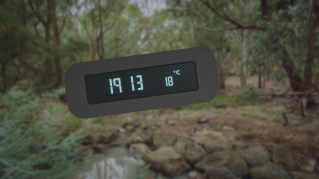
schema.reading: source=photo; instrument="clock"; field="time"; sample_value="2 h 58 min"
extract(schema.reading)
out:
19 h 13 min
